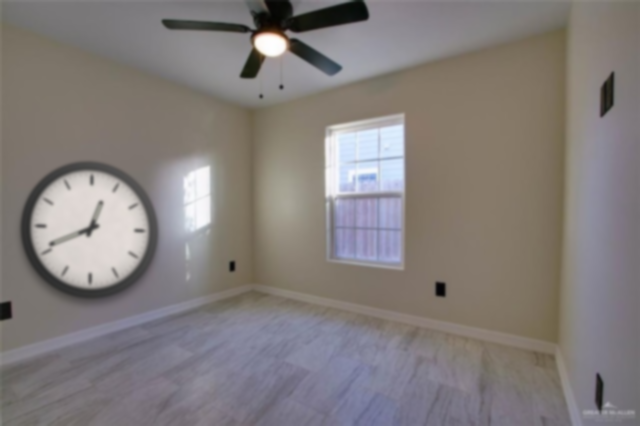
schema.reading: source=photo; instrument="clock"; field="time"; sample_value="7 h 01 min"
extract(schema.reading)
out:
12 h 41 min
